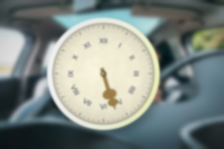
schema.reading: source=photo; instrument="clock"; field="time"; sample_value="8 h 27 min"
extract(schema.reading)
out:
5 h 27 min
